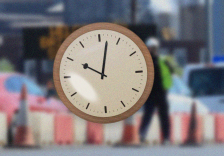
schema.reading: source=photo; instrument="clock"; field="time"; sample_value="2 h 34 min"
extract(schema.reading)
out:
10 h 02 min
